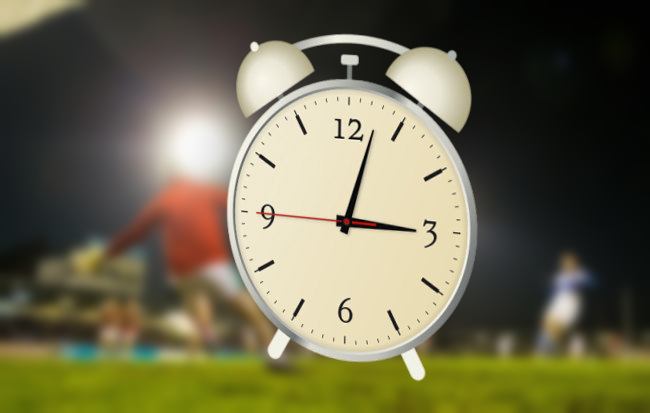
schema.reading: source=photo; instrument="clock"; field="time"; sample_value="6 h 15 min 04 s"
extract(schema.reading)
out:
3 h 02 min 45 s
